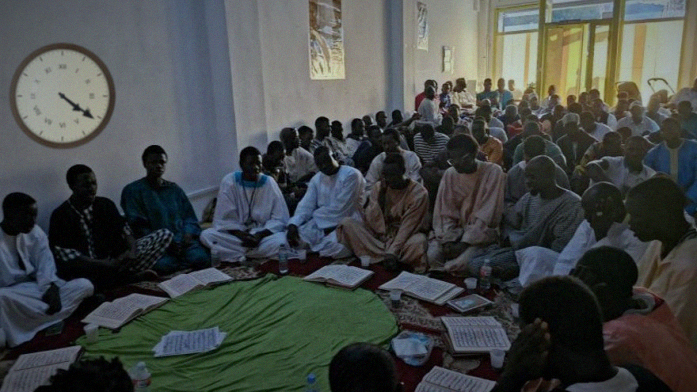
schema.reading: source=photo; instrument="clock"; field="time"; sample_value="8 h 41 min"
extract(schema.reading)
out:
4 h 21 min
